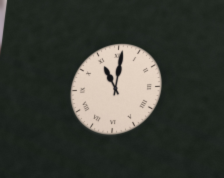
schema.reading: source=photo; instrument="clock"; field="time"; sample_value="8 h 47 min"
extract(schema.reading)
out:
11 h 01 min
